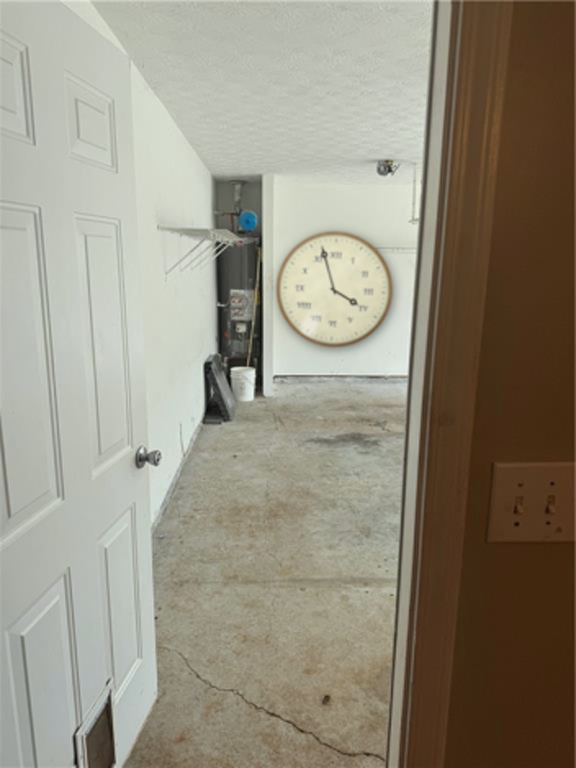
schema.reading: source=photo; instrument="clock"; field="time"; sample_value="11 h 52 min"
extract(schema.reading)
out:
3 h 57 min
